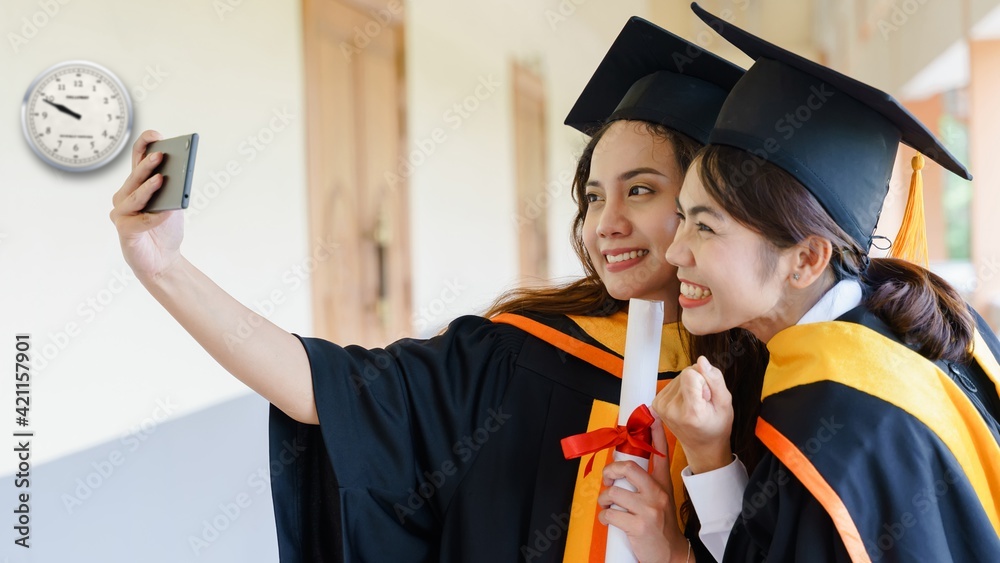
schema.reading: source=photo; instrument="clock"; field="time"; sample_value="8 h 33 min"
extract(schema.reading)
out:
9 h 49 min
